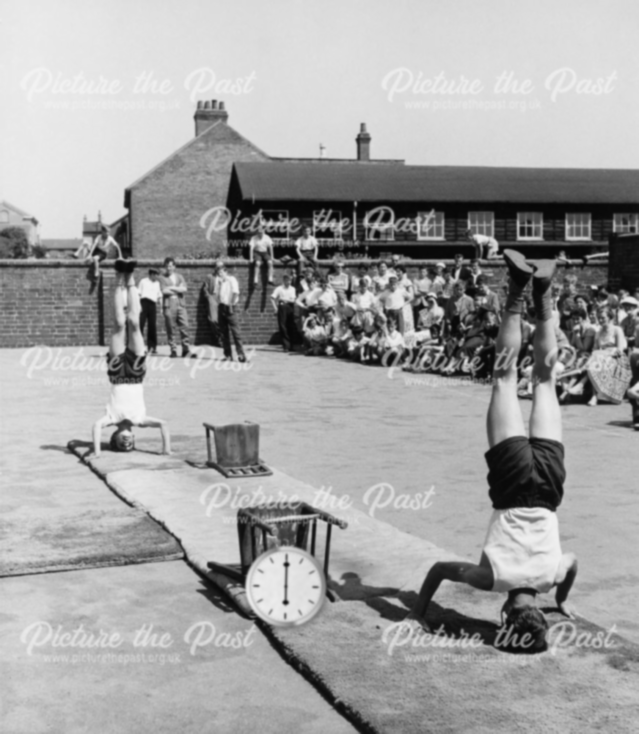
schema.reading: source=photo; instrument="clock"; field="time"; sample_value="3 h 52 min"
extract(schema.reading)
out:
6 h 00 min
